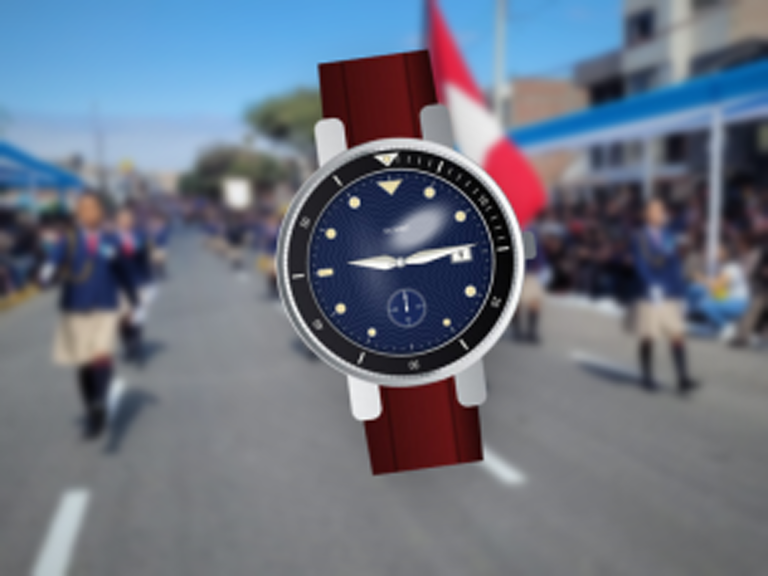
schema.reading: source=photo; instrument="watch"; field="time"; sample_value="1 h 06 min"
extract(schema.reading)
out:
9 h 14 min
